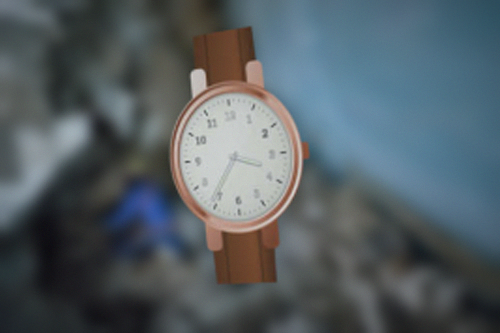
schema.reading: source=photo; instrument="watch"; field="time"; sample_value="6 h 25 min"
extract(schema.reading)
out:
3 h 36 min
